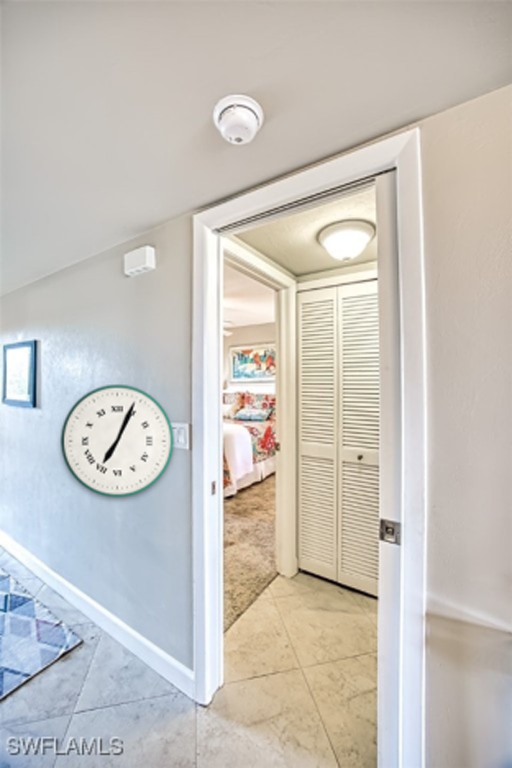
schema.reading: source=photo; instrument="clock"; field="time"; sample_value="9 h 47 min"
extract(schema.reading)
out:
7 h 04 min
